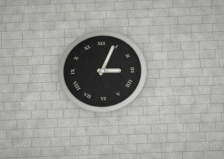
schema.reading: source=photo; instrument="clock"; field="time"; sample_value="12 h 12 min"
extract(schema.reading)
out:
3 h 04 min
